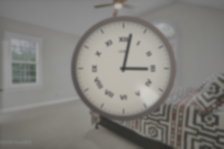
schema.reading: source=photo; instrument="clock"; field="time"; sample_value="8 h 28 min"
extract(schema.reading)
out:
3 h 02 min
